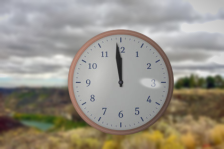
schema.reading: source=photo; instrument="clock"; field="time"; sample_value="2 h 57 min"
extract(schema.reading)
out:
11 h 59 min
